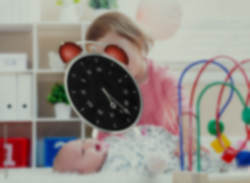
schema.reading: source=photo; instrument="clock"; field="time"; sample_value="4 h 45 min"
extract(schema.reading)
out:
5 h 23 min
